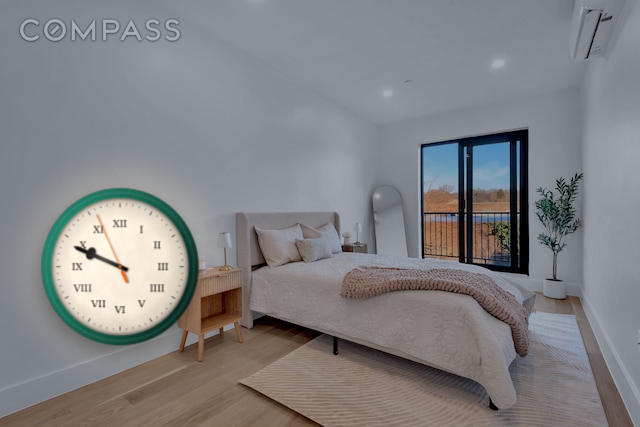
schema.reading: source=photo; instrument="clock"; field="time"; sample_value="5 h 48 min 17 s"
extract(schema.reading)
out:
9 h 48 min 56 s
